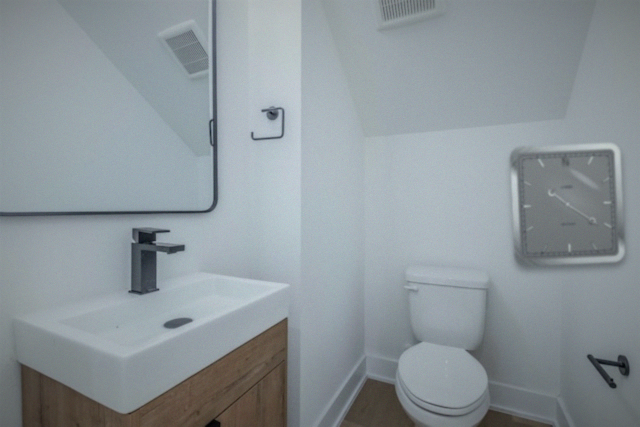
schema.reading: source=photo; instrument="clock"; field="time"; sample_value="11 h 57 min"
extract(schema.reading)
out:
10 h 21 min
